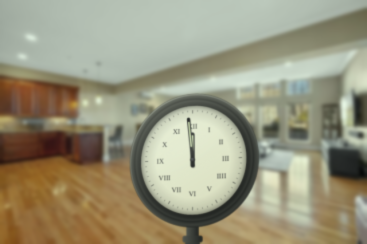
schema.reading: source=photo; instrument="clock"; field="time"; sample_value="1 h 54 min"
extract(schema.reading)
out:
11 h 59 min
